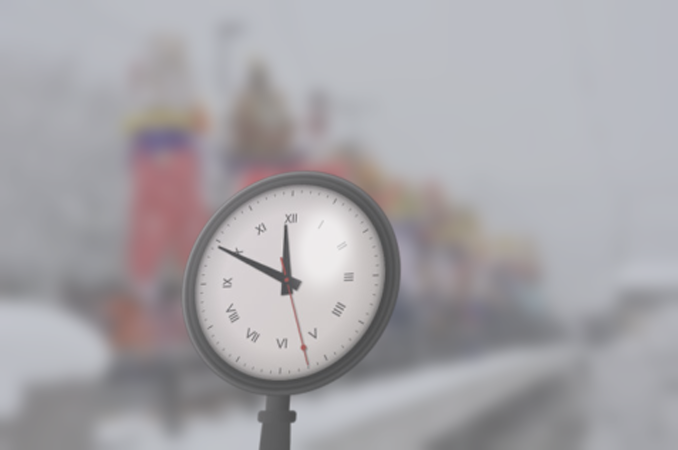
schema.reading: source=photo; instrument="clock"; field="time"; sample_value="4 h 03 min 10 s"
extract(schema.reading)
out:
11 h 49 min 27 s
